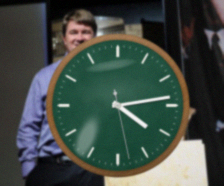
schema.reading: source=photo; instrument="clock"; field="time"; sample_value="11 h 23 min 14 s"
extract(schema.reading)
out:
4 h 13 min 28 s
